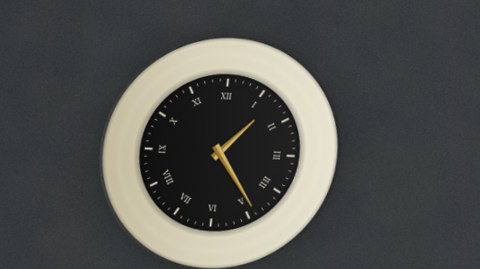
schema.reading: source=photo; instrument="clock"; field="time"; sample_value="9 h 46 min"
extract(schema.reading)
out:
1 h 24 min
